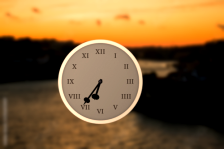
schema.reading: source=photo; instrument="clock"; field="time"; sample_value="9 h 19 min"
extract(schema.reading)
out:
6 h 36 min
